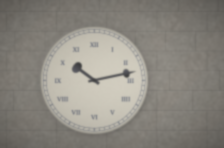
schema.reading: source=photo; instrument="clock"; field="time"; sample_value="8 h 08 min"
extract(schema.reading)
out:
10 h 13 min
